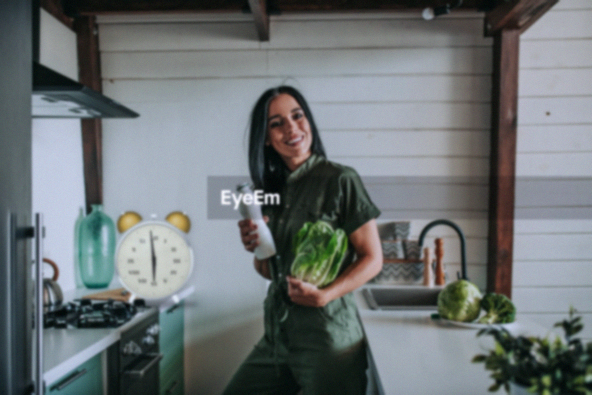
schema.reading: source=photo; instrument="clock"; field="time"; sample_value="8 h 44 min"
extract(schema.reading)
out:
5 h 59 min
